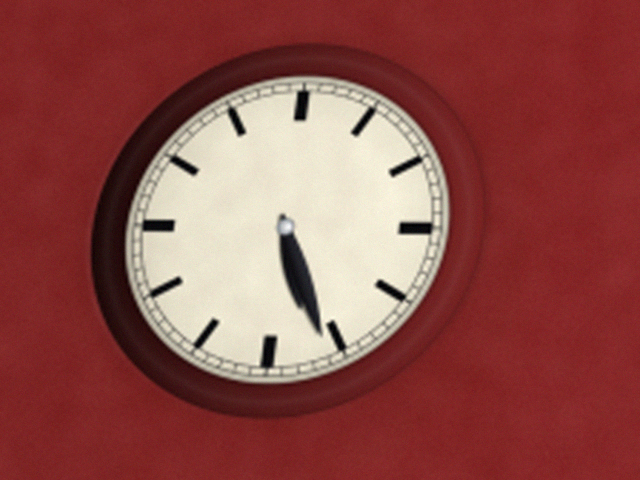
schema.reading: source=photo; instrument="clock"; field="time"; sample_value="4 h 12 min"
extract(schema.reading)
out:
5 h 26 min
